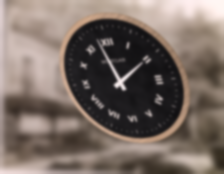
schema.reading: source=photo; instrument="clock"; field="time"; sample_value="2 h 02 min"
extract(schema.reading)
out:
1 h 58 min
